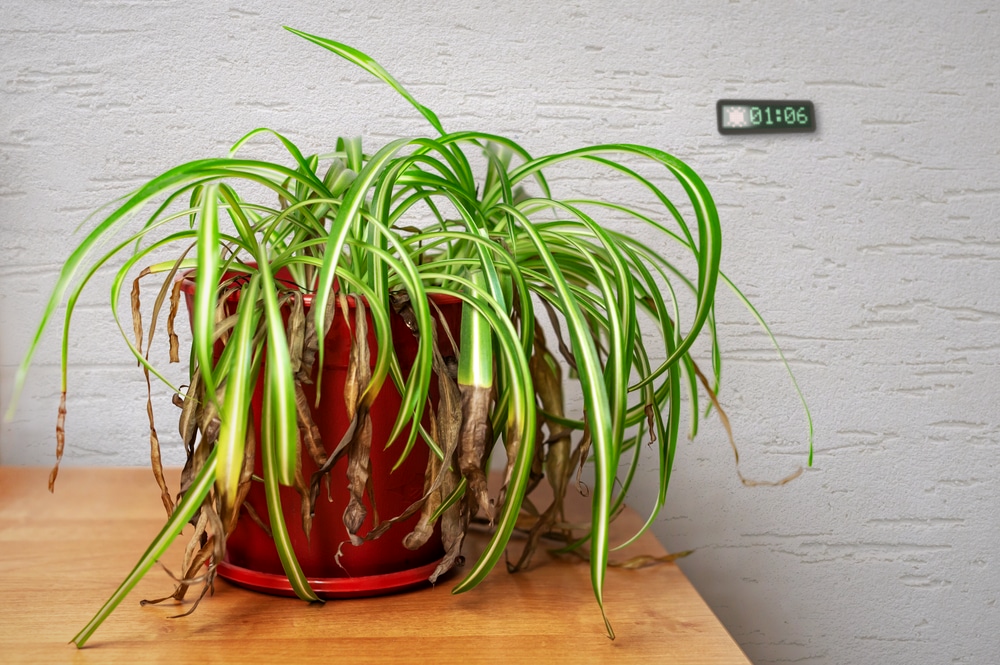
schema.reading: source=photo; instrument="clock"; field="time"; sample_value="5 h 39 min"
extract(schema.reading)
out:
1 h 06 min
